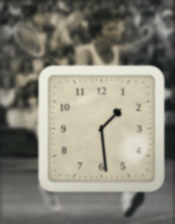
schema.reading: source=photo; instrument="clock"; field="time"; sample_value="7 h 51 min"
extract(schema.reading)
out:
1 h 29 min
